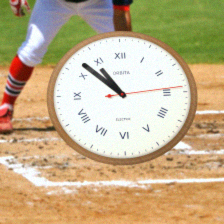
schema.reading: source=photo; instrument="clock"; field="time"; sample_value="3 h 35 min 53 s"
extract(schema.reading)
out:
10 h 52 min 14 s
